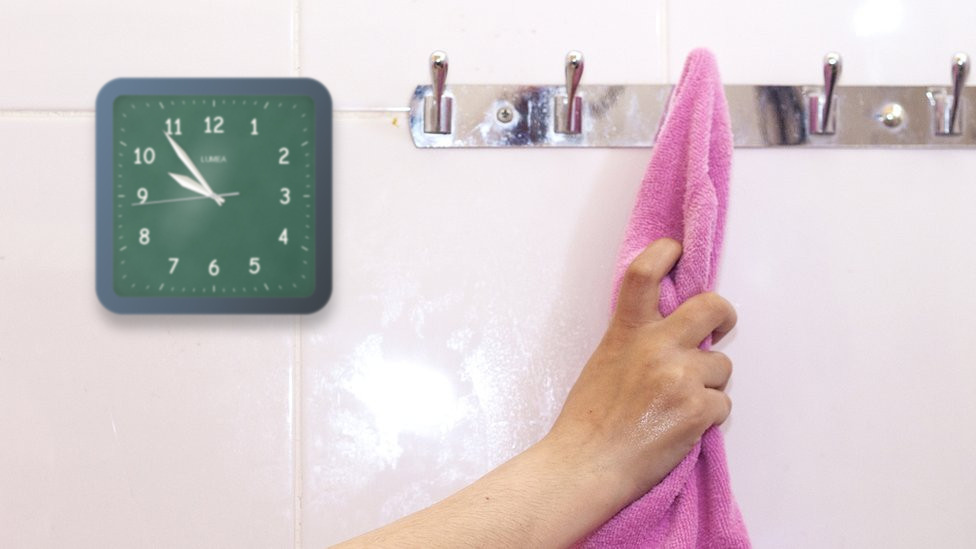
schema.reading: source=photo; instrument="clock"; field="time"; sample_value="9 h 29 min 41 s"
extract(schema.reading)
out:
9 h 53 min 44 s
